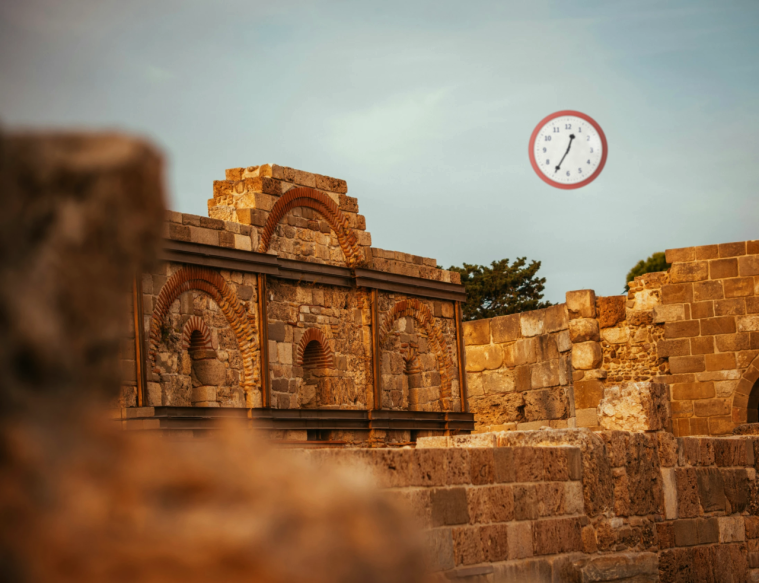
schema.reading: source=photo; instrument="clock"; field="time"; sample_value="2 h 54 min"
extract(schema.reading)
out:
12 h 35 min
